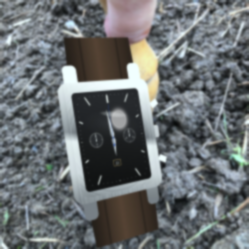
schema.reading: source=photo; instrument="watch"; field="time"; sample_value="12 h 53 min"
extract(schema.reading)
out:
5 h 59 min
